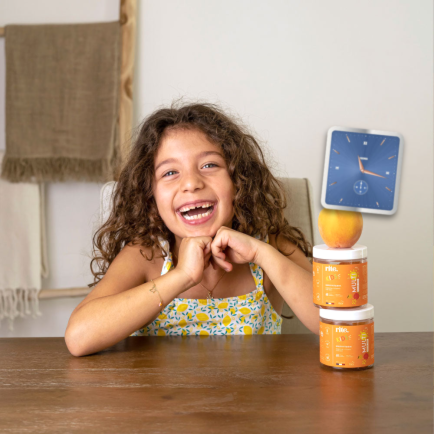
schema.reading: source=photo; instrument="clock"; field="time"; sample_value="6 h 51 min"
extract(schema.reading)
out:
11 h 17 min
